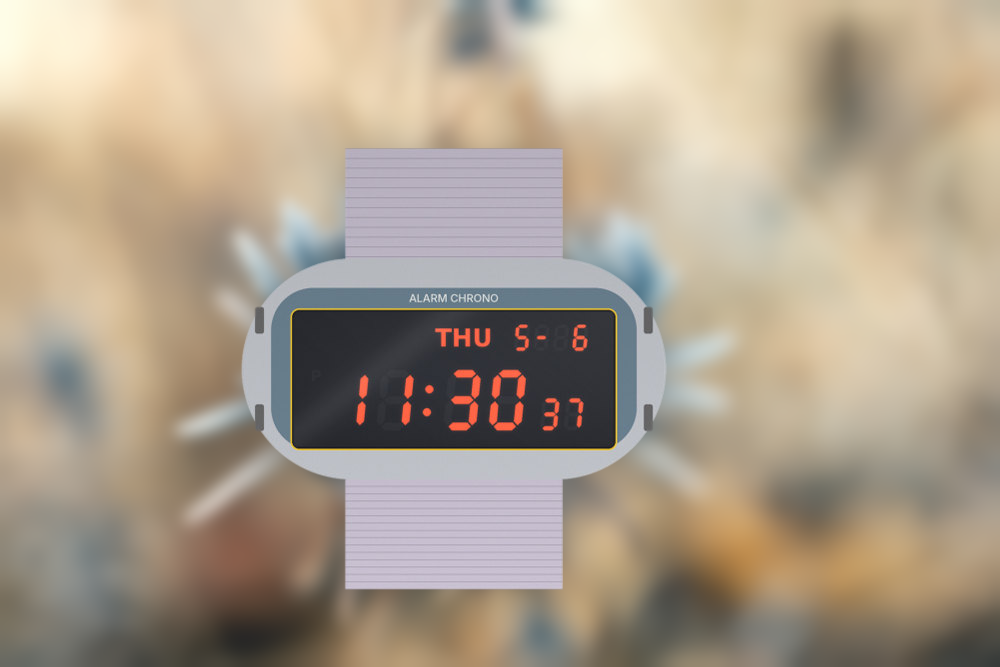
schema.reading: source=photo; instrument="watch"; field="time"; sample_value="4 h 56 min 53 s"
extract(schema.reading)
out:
11 h 30 min 37 s
